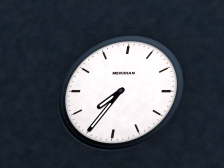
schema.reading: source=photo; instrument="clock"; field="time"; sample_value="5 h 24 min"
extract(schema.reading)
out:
7 h 35 min
